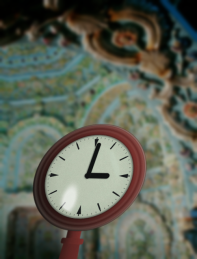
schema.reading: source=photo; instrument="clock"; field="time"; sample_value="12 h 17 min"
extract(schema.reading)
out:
3 h 01 min
